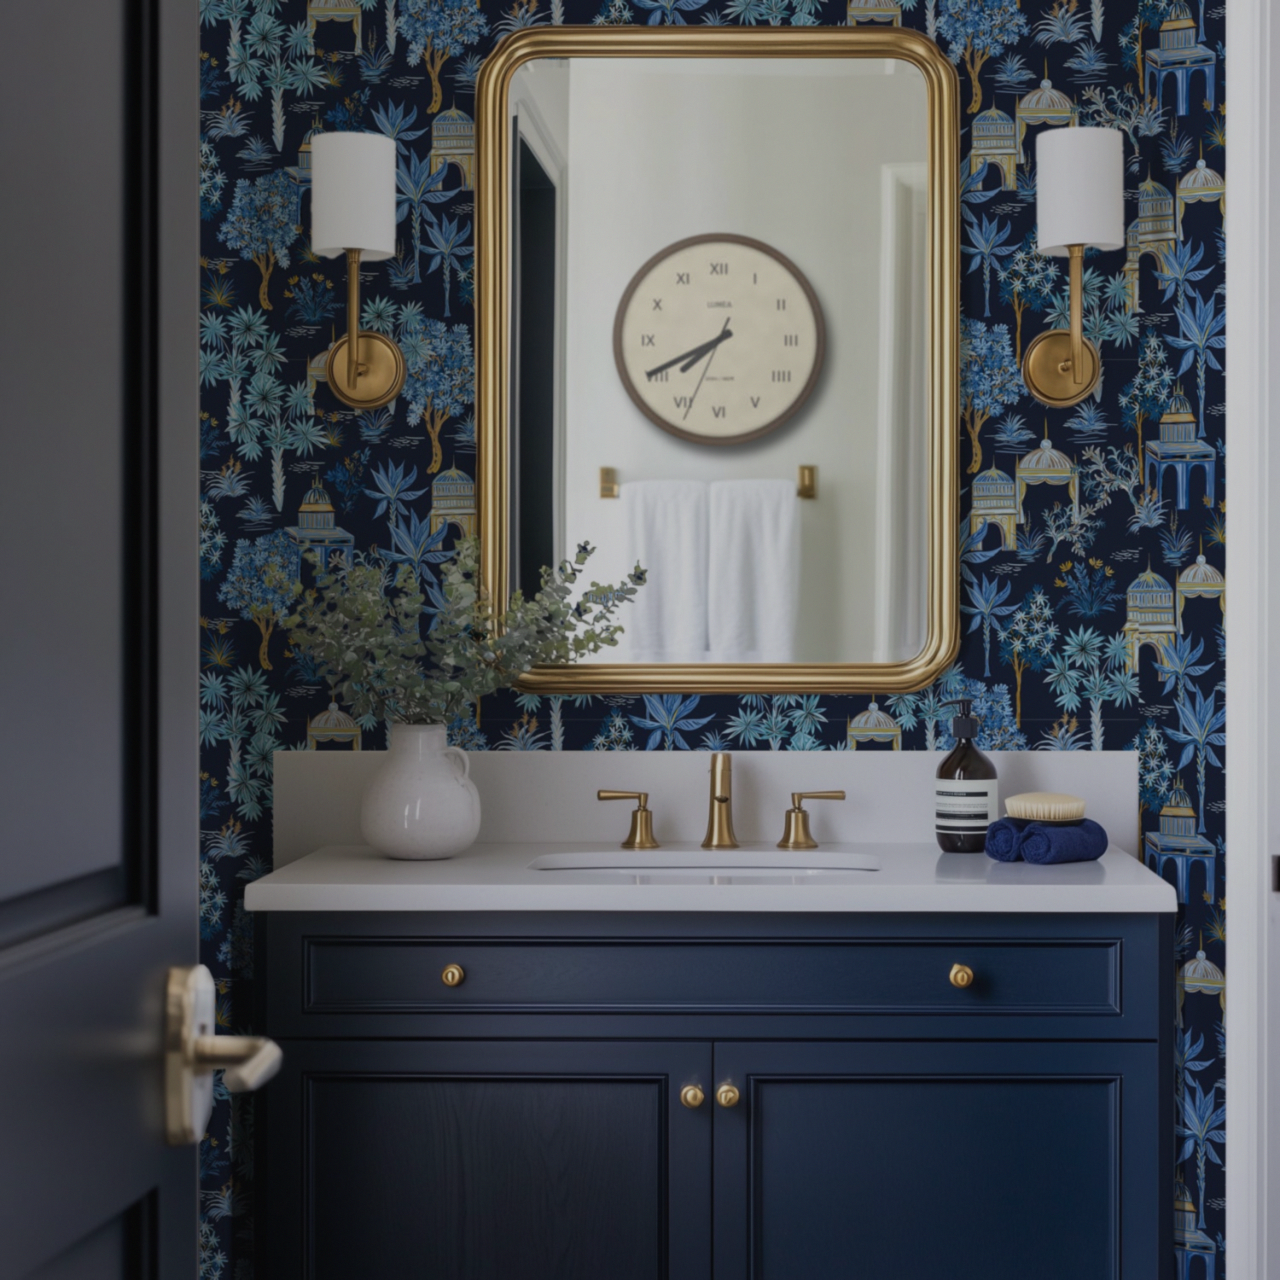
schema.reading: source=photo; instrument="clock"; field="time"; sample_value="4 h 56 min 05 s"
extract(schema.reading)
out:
7 h 40 min 34 s
